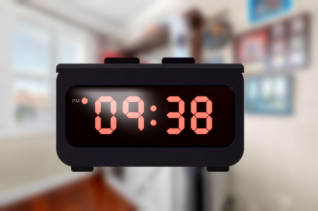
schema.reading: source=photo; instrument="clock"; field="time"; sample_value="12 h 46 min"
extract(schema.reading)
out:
9 h 38 min
